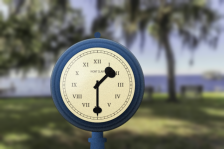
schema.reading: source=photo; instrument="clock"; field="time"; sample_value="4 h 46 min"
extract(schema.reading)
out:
1 h 30 min
